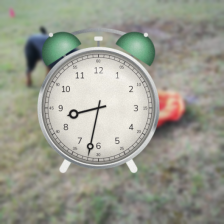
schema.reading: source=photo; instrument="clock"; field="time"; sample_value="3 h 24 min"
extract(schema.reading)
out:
8 h 32 min
